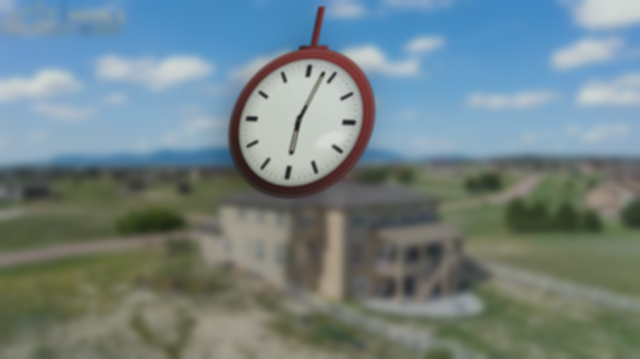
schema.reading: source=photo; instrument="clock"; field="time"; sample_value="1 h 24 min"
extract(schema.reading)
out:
6 h 03 min
